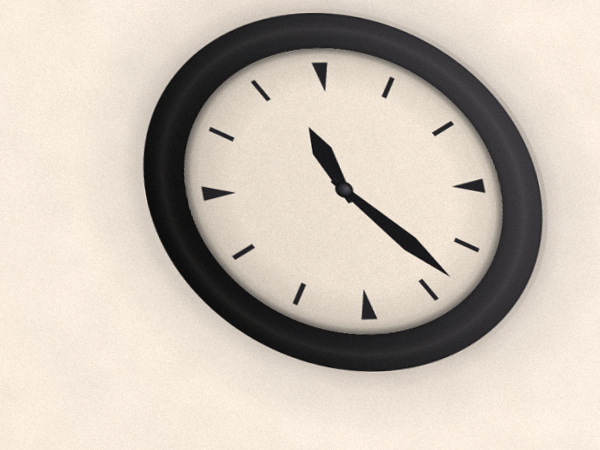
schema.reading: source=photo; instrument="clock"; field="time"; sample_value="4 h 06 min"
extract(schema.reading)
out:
11 h 23 min
